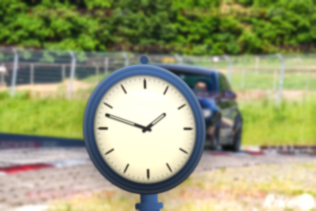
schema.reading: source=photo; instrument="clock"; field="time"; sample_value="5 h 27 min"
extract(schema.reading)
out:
1 h 48 min
